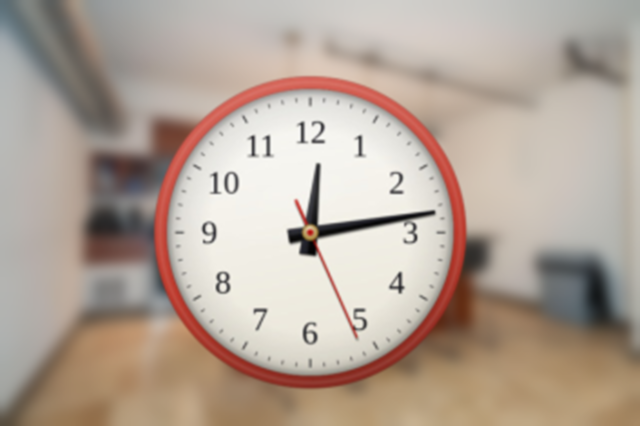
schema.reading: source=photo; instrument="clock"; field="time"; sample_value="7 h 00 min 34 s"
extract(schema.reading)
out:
12 h 13 min 26 s
